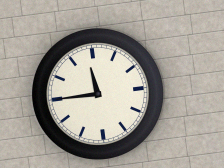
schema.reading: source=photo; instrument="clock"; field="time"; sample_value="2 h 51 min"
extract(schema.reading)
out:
11 h 45 min
